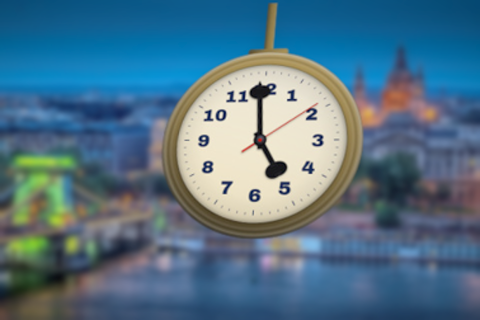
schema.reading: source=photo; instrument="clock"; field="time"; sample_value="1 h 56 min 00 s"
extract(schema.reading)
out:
4 h 59 min 09 s
